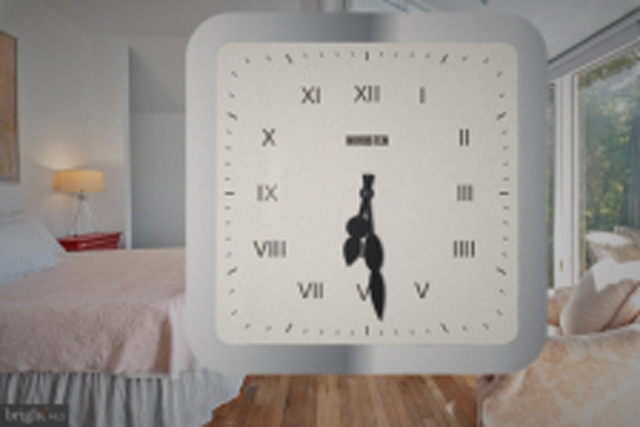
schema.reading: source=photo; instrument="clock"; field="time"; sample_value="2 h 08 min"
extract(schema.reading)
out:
6 h 29 min
